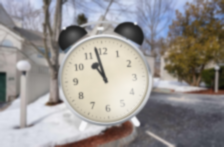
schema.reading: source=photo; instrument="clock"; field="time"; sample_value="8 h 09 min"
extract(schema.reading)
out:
10 h 58 min
